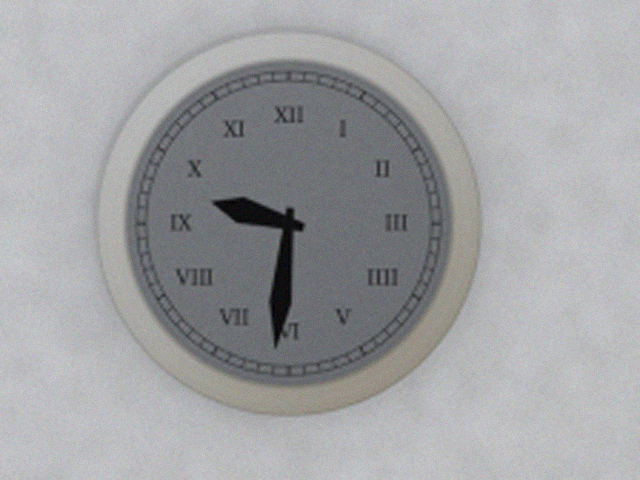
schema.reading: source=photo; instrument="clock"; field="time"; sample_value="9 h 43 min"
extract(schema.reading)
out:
9 h 31 min
